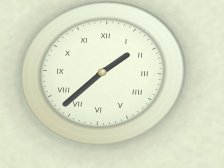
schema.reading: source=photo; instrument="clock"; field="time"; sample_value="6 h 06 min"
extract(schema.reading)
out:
1 h 37 min
